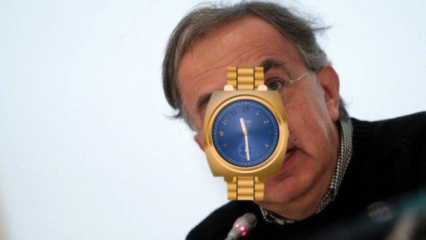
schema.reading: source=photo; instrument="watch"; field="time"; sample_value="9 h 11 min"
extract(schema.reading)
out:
11 h 29 min
